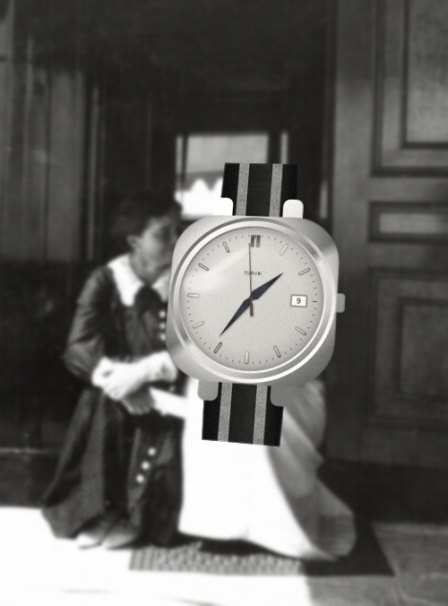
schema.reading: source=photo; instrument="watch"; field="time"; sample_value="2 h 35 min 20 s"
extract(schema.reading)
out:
1 h 35 min 59 s
